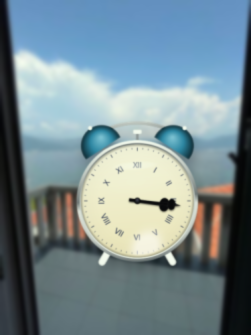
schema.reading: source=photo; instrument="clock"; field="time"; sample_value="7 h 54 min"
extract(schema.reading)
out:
3 h 16 min
